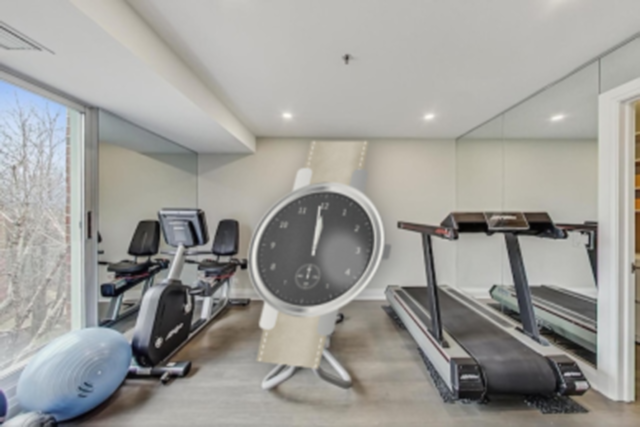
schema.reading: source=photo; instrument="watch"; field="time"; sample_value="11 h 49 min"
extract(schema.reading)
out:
11 h 59 min
